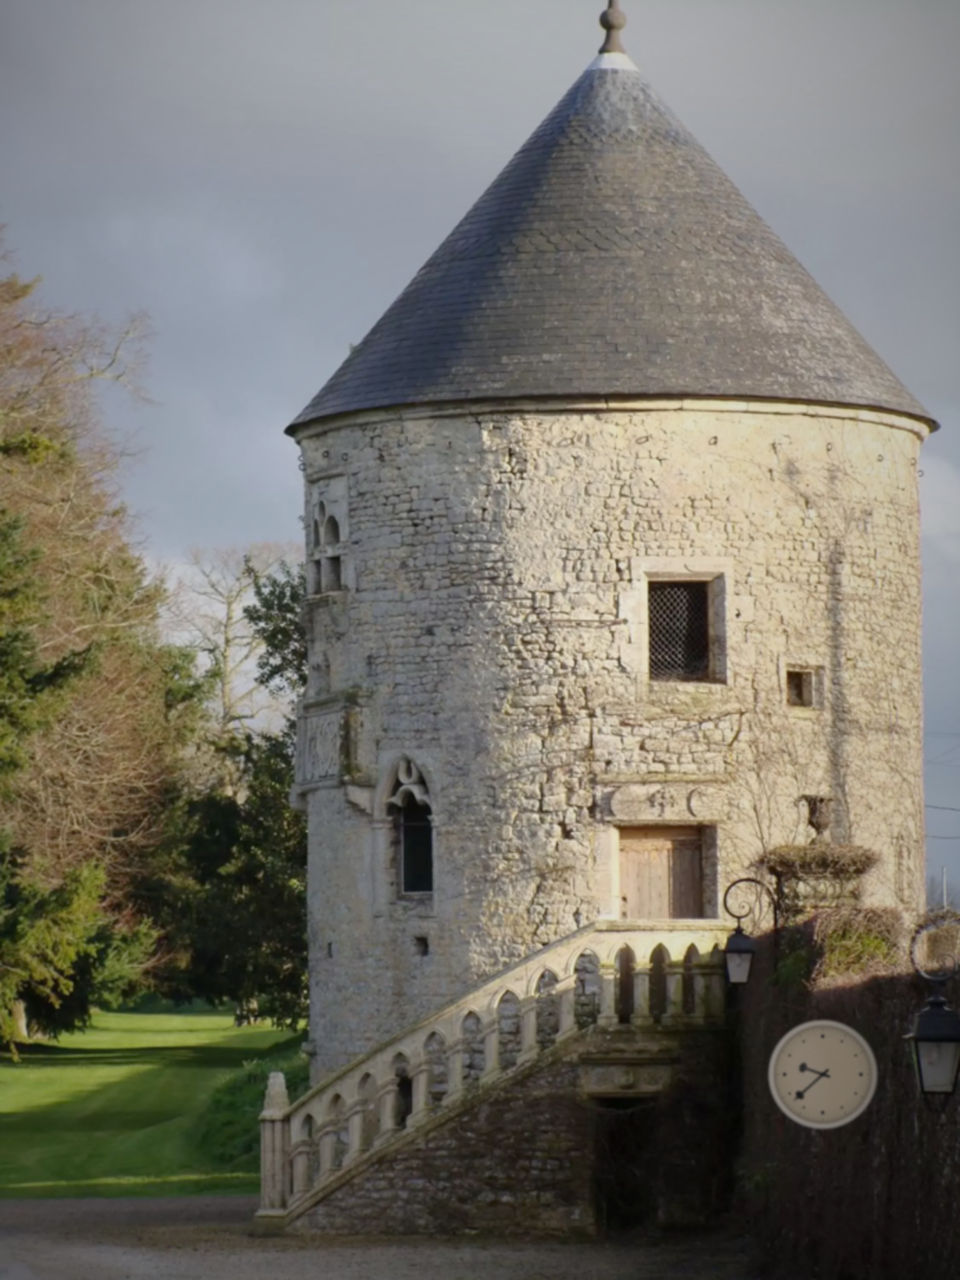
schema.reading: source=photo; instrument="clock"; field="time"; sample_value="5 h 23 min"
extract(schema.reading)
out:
9 h 38 min
